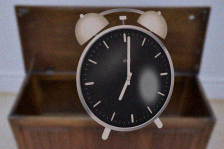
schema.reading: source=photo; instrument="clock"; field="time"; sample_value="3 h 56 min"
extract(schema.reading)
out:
7 h 01 min
